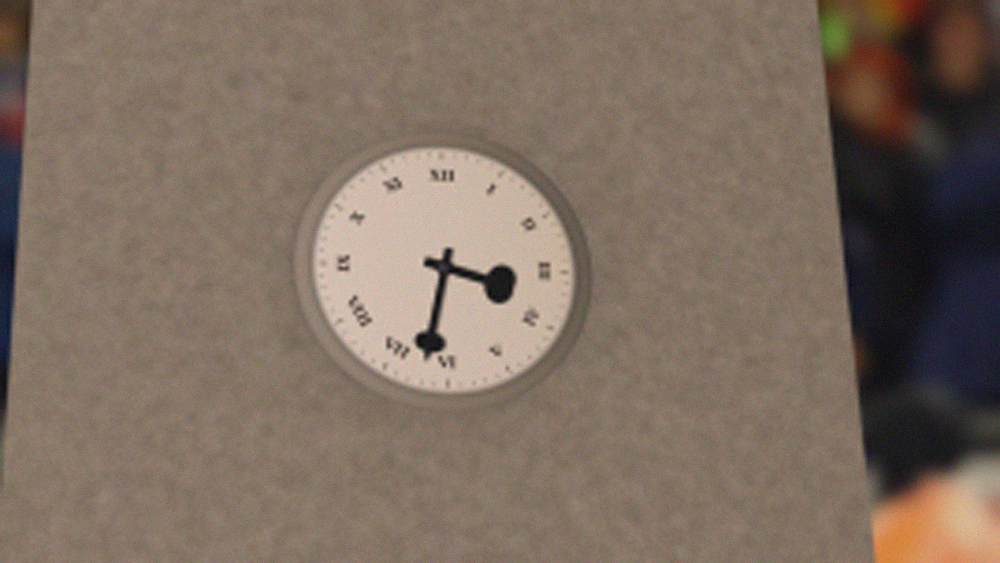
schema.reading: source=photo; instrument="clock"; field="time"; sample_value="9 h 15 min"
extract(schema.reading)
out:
3 h 32 min
